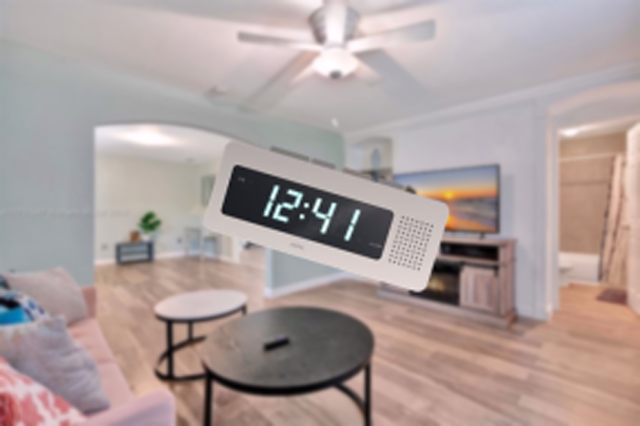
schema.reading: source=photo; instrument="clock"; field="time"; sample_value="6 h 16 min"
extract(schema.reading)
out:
12 h 41 min
